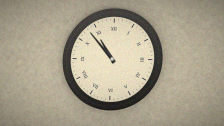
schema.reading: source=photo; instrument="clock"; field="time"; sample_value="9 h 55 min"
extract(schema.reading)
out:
10 h 53 min
